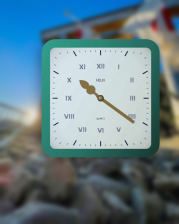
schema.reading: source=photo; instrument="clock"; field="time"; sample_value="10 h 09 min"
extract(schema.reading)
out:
10 h 21 min
